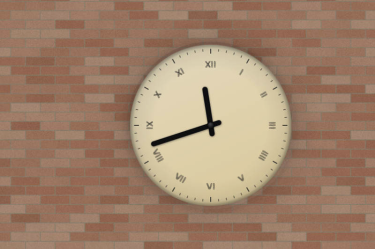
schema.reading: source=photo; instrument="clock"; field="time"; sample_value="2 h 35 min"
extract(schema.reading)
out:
11 h 42 min
